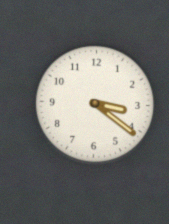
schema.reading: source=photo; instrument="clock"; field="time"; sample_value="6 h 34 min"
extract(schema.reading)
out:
3 h 21 min
